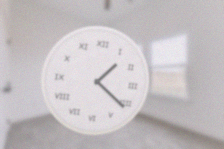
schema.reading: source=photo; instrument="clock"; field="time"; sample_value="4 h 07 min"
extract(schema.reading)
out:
1 h 21 min
